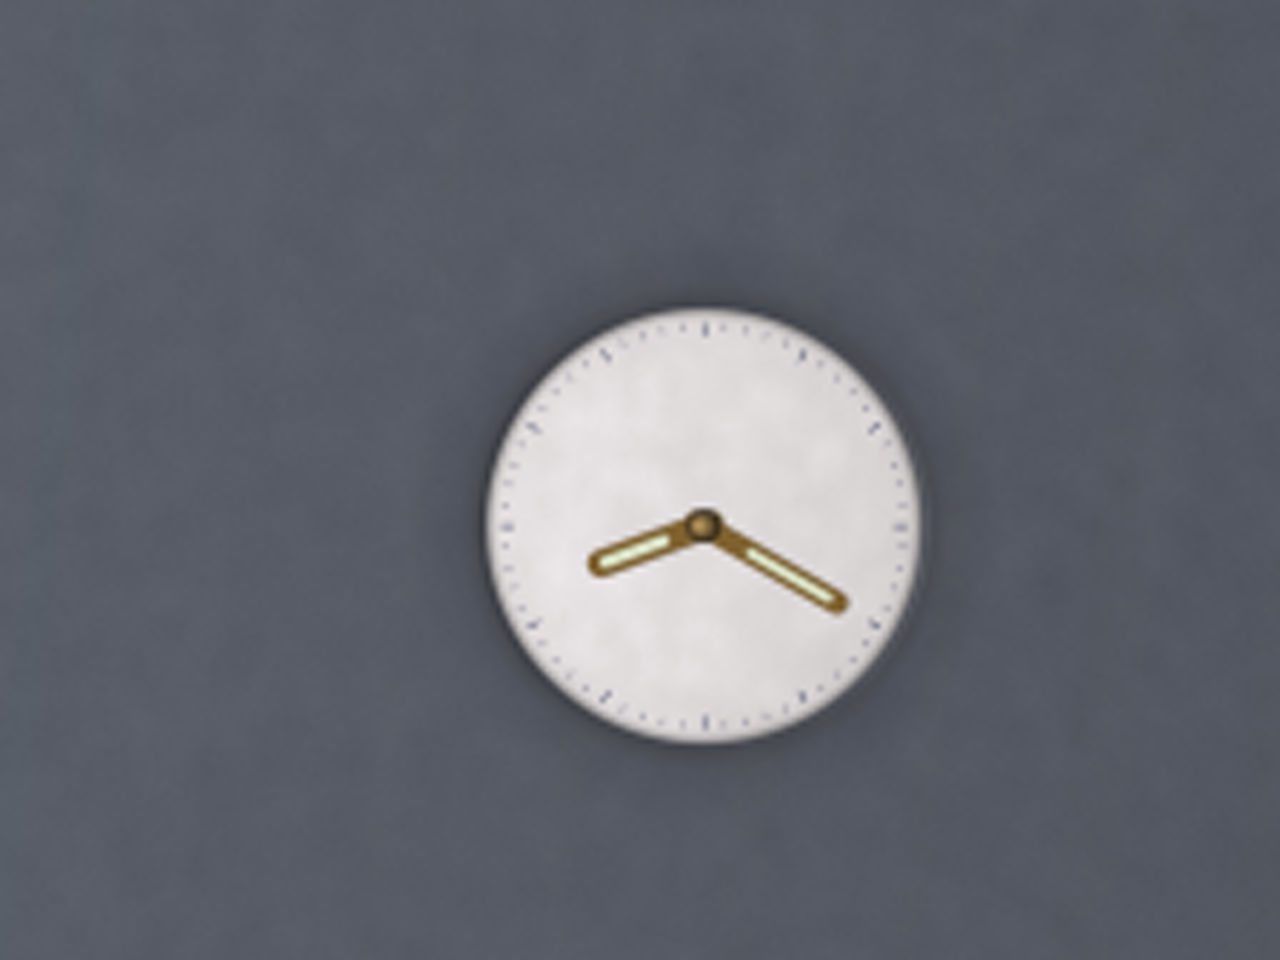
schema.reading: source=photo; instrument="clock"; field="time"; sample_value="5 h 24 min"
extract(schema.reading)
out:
8 h 20 min
